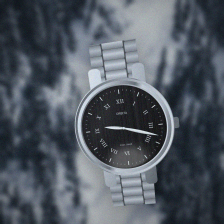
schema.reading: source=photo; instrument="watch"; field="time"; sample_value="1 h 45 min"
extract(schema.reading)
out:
9 h 18 min
